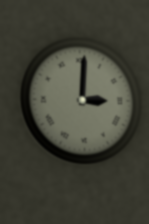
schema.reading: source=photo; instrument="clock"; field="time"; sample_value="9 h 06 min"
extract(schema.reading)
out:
3 h 01 min
